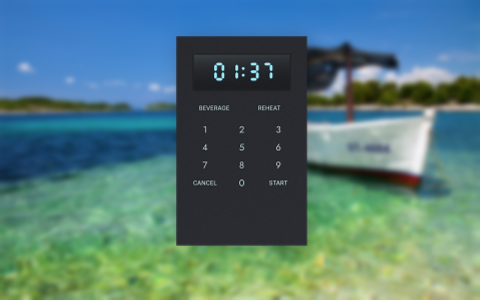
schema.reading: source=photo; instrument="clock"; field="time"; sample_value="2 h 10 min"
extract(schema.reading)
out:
1 h 37 min
